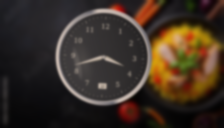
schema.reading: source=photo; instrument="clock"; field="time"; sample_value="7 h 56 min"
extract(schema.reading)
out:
3 h 42 min
